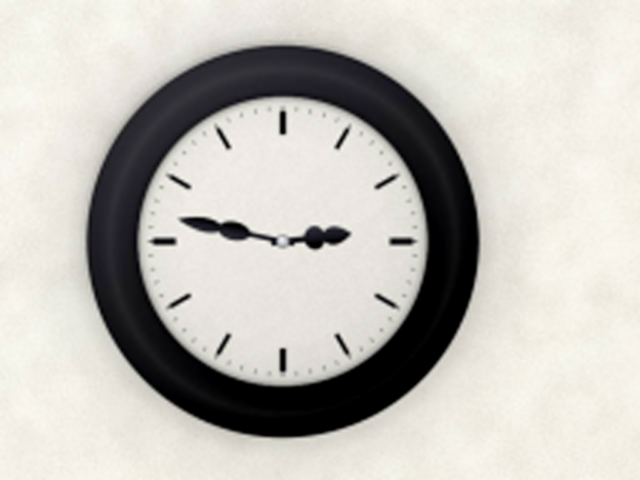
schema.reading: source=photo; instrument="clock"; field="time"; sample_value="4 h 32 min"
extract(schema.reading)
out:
2 h 47 min
